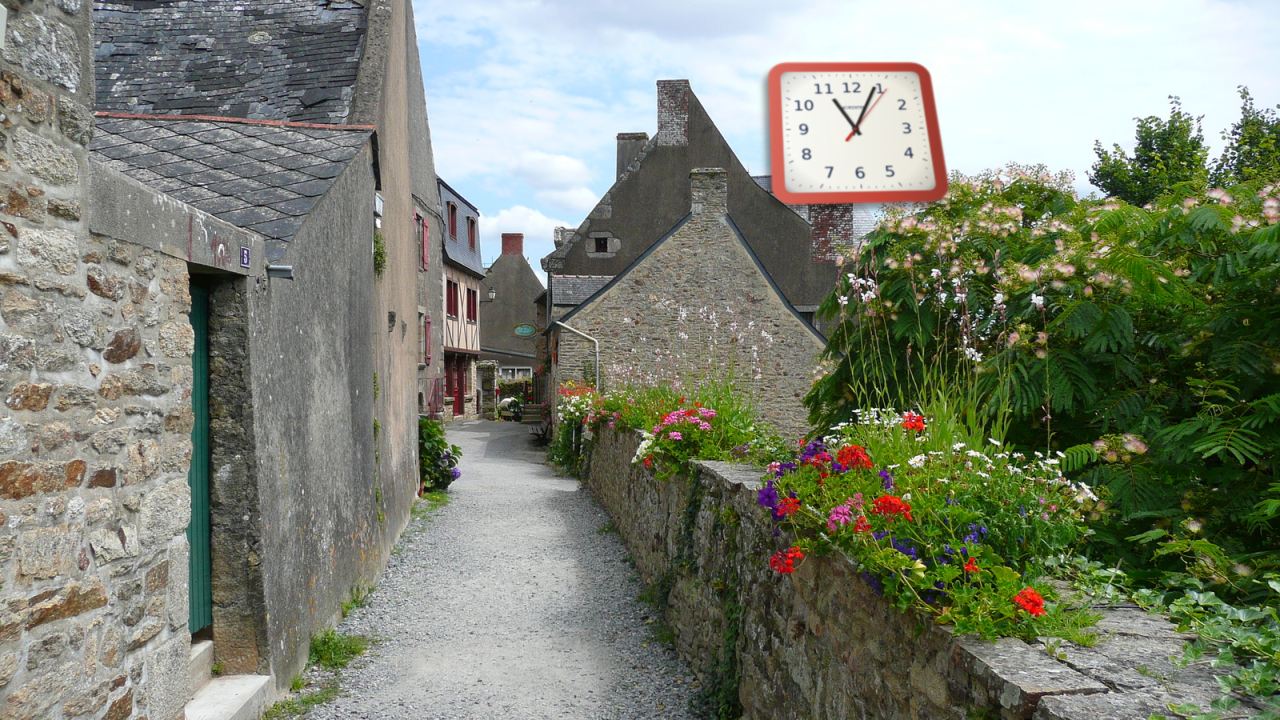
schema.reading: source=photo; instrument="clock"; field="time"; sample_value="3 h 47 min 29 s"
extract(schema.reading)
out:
11 h 04 min 06 s
